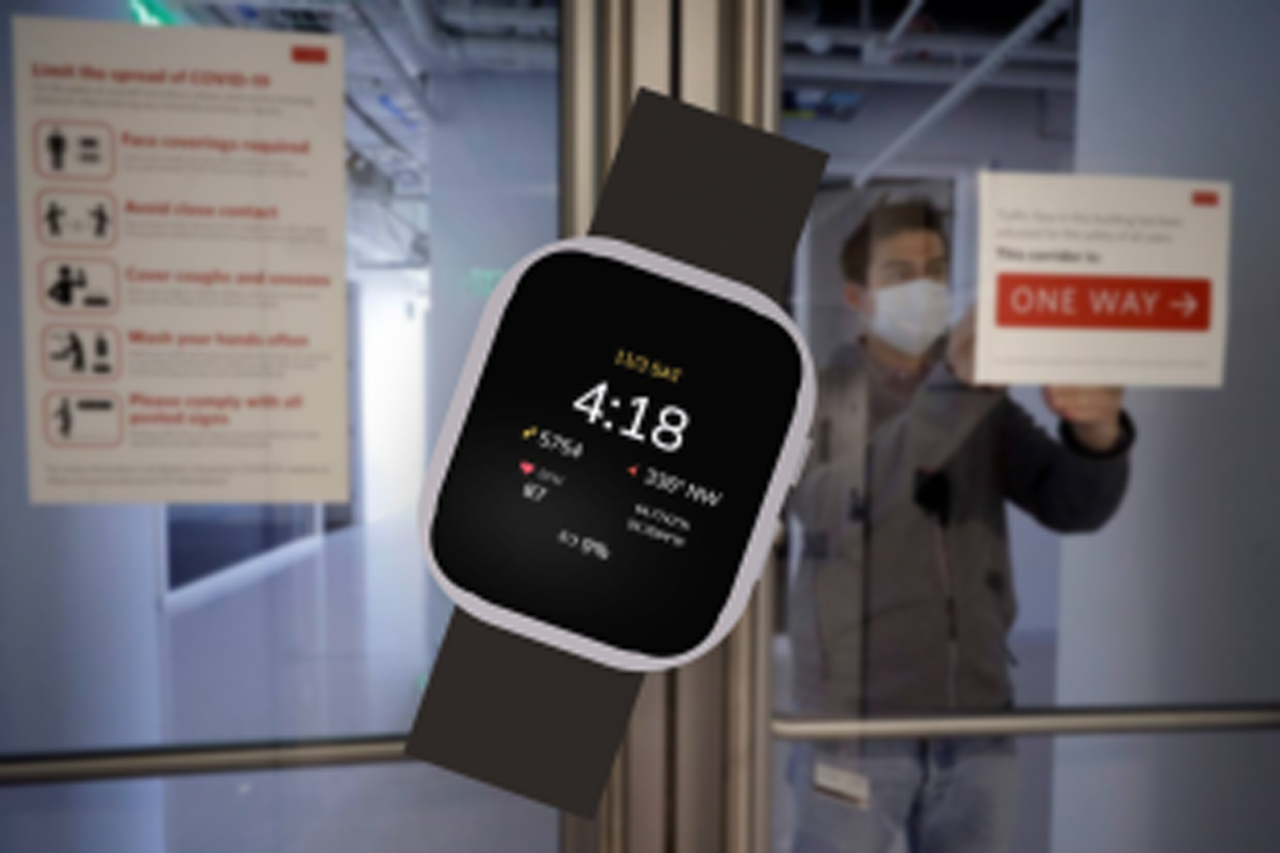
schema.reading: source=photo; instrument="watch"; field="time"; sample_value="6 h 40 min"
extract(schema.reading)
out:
4 h 18 min
